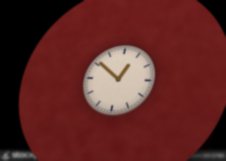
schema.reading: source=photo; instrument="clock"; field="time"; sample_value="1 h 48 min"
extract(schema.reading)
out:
12 h 51 min
